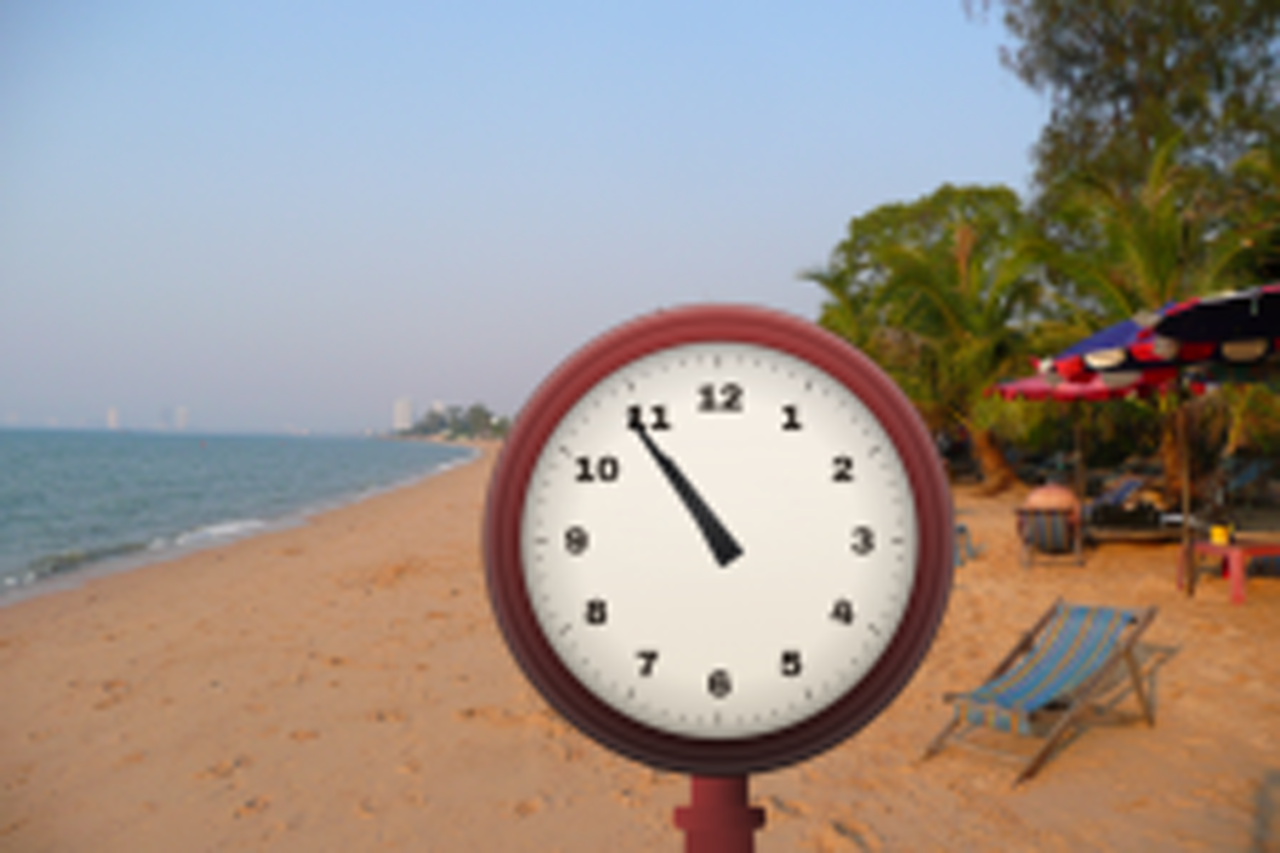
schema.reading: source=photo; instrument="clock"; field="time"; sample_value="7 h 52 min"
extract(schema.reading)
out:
10 h 54 min
